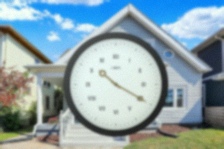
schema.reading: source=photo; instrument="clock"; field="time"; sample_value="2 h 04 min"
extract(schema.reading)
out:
10 h 20 min
